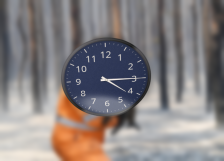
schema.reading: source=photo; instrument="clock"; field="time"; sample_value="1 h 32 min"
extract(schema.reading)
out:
4 h 15 min
